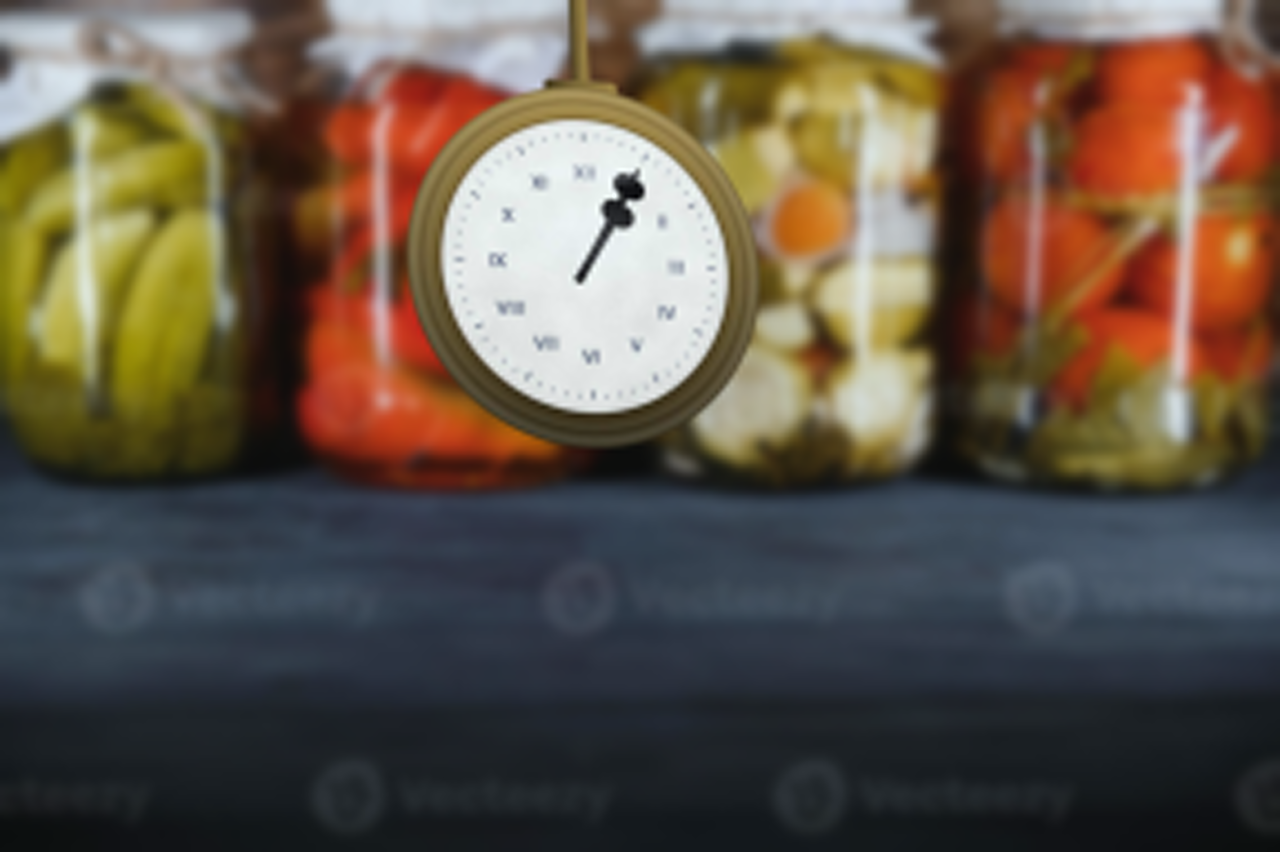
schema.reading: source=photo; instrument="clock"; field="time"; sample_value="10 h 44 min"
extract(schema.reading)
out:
1 h 05 min
